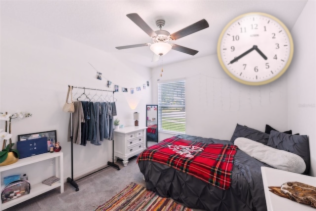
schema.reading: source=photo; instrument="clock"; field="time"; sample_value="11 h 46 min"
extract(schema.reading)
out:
4 h 40 min
